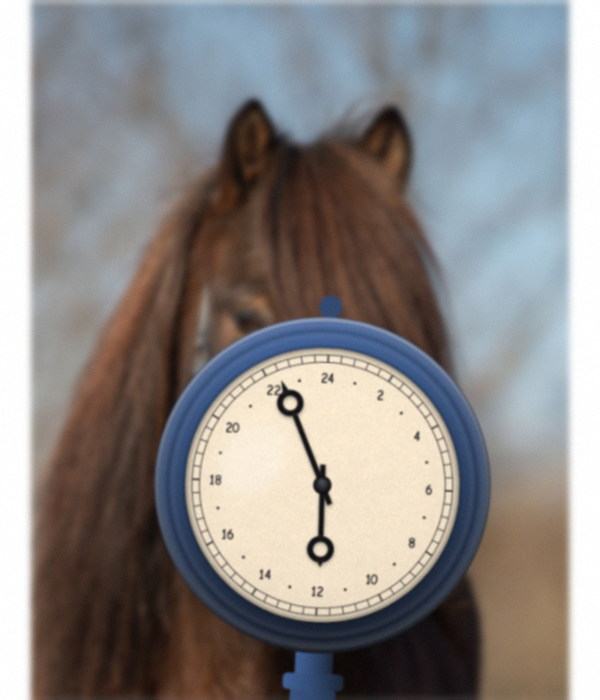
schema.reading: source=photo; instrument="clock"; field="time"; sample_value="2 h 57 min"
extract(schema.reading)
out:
11 h 56 min
